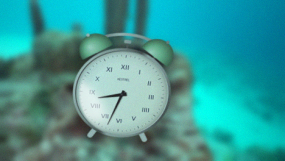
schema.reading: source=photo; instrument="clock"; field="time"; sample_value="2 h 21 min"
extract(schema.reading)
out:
8 h 33 min
